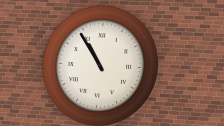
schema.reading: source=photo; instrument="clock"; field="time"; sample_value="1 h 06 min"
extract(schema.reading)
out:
10 h 54 min
